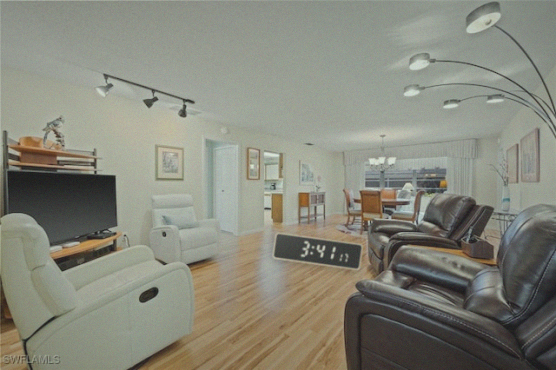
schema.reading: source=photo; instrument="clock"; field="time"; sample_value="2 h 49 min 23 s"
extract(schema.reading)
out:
3 h 41 min 17 s
